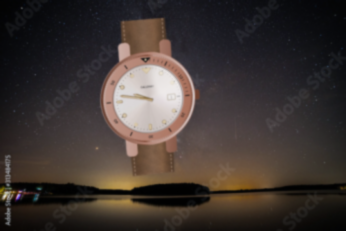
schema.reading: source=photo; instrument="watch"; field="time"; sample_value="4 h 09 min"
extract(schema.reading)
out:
9 h 47 min
